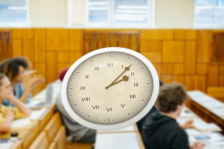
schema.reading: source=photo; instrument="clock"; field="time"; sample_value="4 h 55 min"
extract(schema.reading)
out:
2 h 07 min
